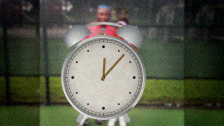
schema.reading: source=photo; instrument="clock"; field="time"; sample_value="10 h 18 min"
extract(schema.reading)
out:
12 h 07 min
